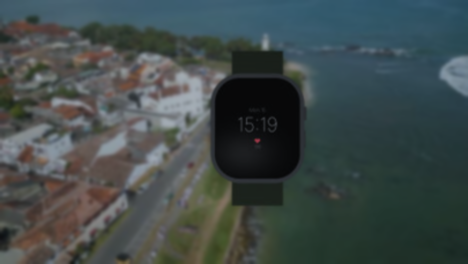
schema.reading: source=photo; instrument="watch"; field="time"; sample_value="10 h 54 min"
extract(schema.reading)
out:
15 h 19 min
